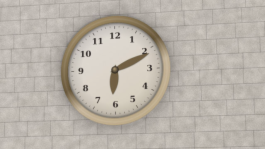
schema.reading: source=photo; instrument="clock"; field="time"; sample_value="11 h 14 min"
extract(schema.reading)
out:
6 h 11 min
